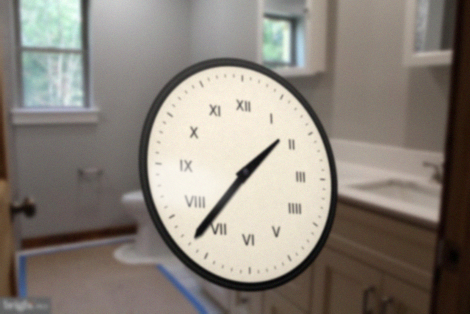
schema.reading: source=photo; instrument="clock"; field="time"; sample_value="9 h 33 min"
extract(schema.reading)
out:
1 h 37 min
